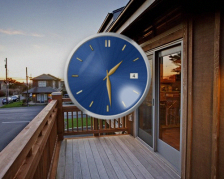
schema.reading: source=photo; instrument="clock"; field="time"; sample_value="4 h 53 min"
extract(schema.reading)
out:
1 h 29 min
